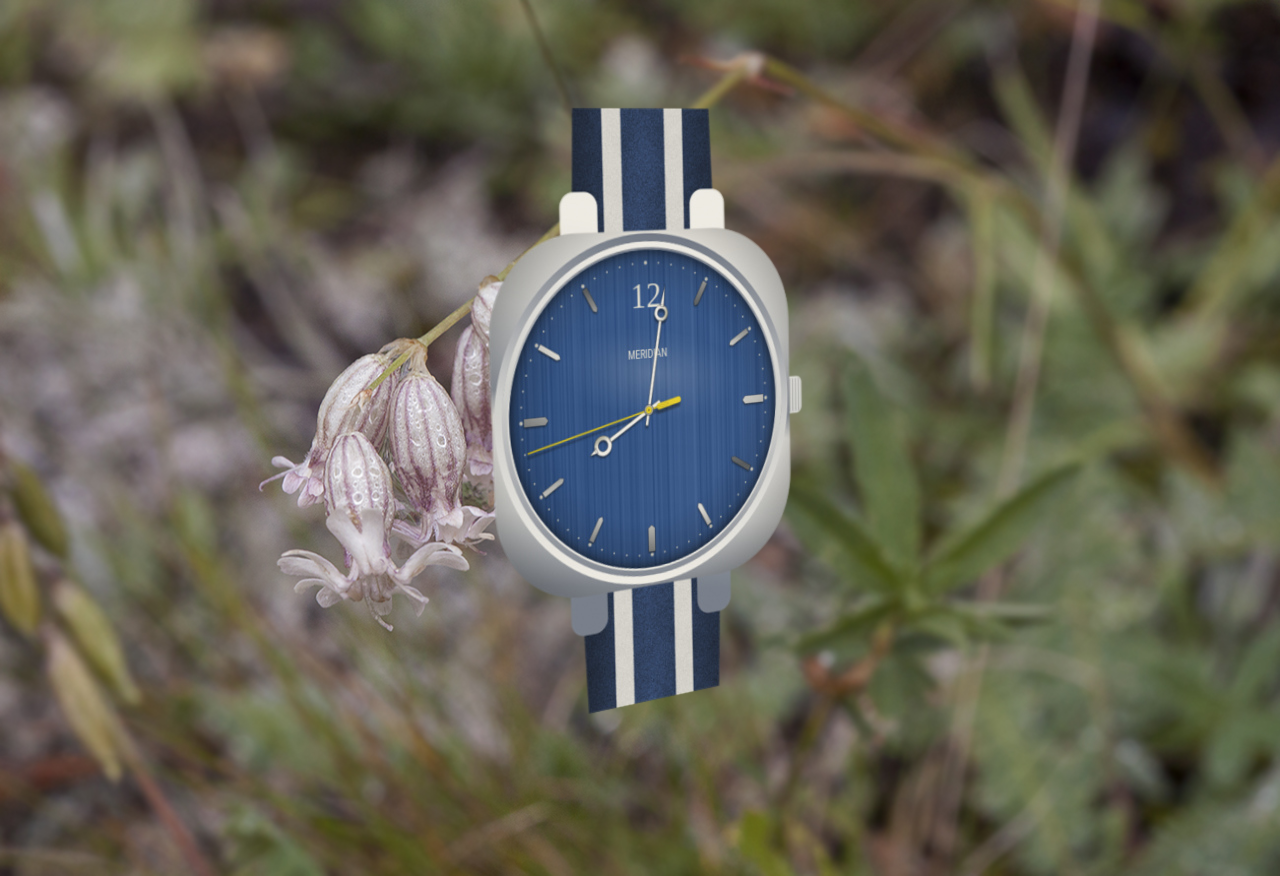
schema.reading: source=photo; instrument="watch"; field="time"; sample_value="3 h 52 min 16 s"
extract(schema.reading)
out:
8 h 01 min 43 s
